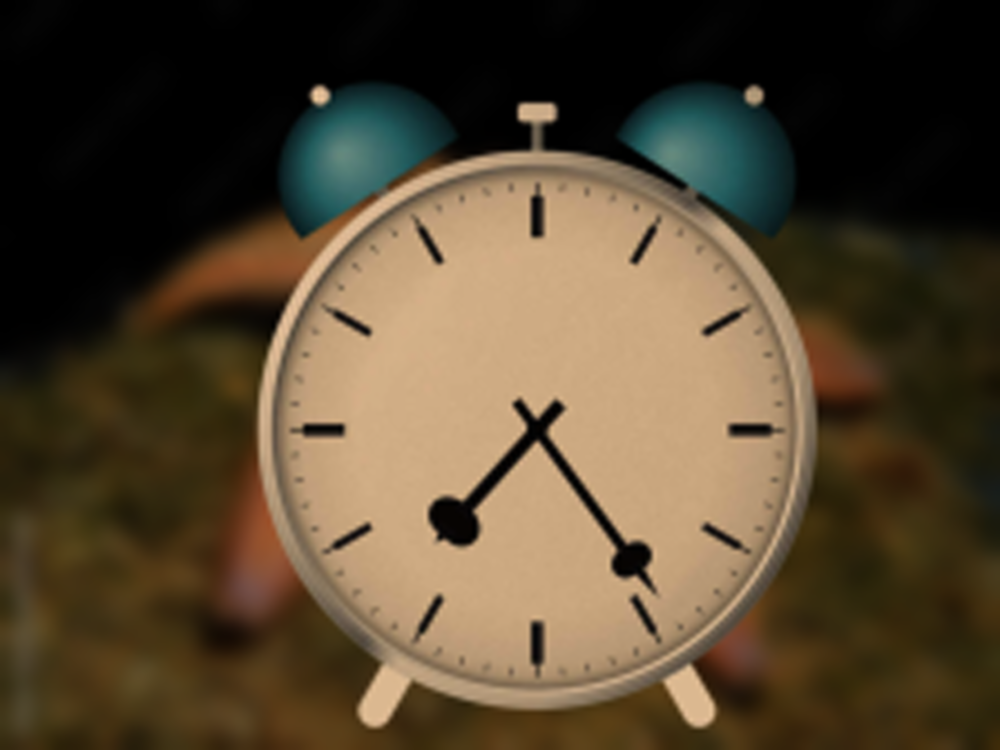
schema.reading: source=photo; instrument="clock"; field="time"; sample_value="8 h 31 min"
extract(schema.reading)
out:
7 h 24 min
